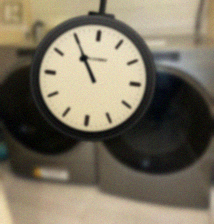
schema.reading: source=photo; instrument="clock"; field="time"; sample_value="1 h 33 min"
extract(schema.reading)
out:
10 h 55 min
